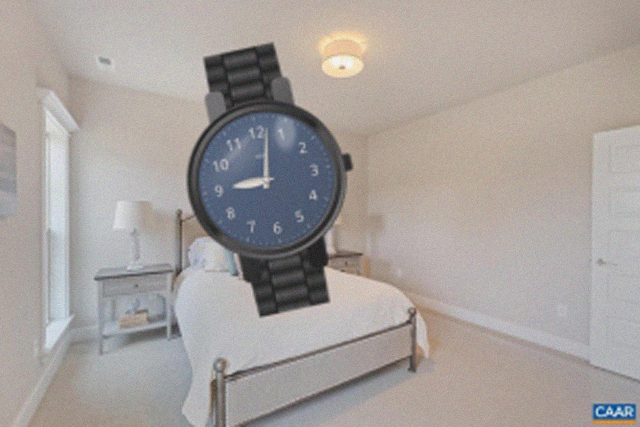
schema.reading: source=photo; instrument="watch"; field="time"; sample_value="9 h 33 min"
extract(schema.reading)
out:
9 h 02 min
